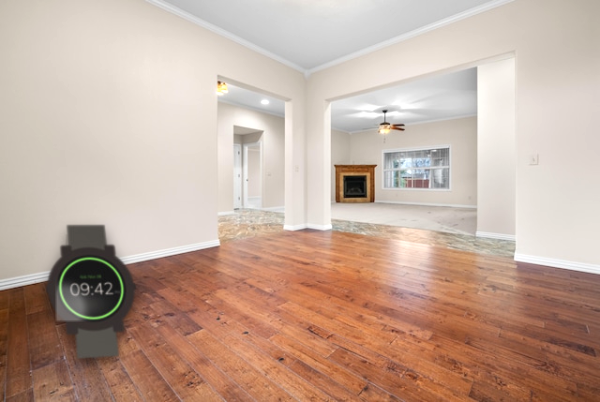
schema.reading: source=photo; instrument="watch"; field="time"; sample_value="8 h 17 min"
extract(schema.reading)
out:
9 h 42 min
